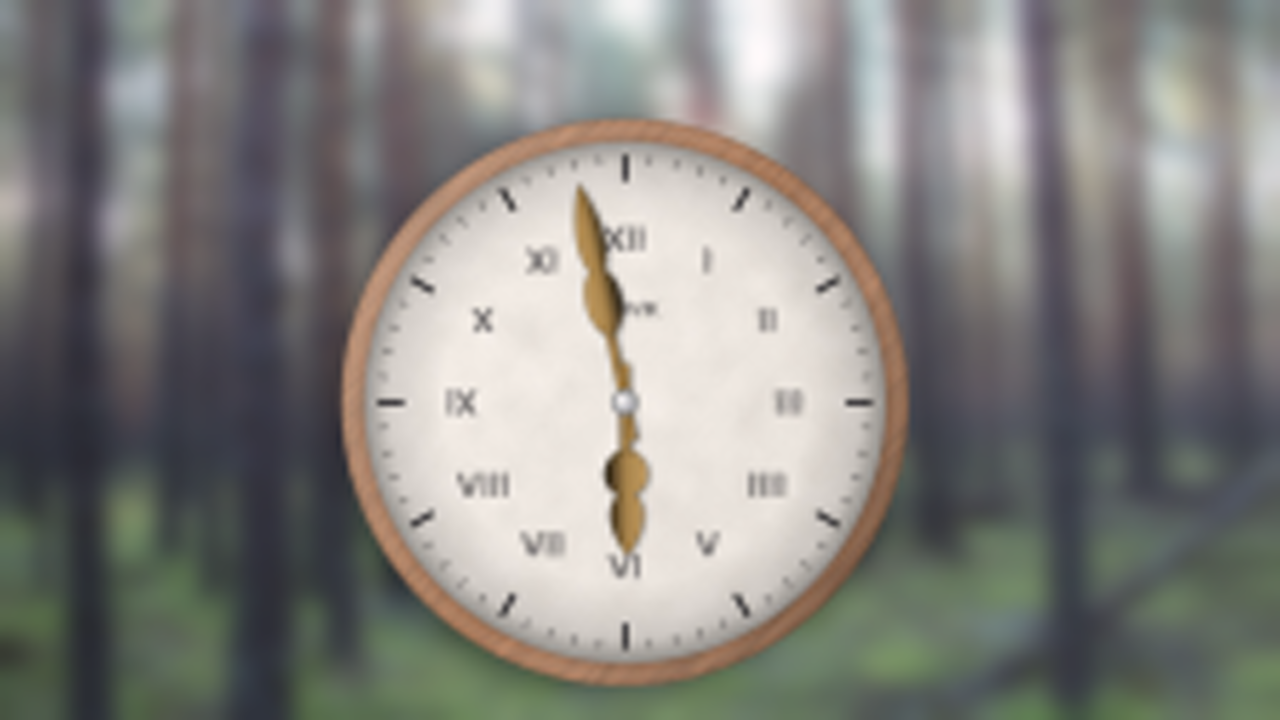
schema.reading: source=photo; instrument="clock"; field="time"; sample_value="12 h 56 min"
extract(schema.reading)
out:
5 h 58 min
